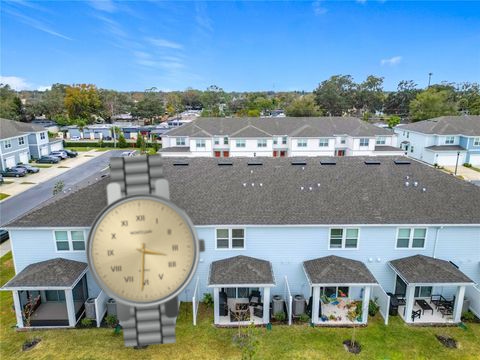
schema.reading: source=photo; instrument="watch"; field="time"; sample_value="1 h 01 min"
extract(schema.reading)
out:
3 h 31 min
